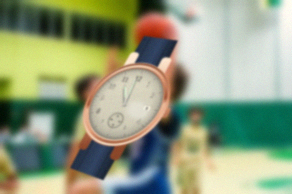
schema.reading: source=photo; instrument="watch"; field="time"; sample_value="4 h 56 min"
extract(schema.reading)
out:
10 h 59 min
